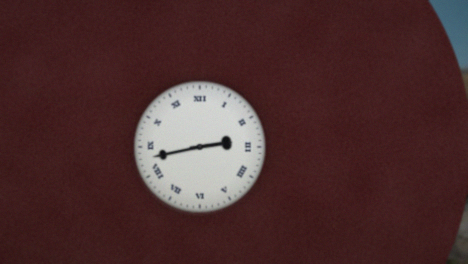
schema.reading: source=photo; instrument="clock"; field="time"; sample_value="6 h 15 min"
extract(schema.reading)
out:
2 h 43 min
